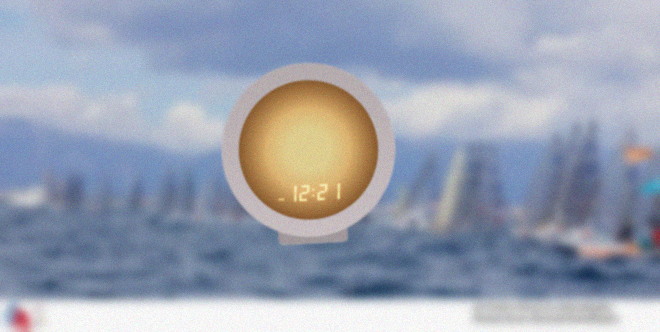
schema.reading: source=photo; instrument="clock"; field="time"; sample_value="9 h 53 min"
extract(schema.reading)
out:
12 h 21 min
